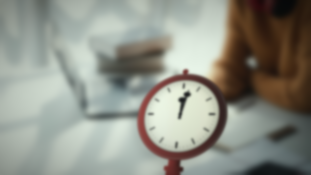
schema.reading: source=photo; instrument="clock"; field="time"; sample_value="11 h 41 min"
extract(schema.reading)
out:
12 h 02 min
